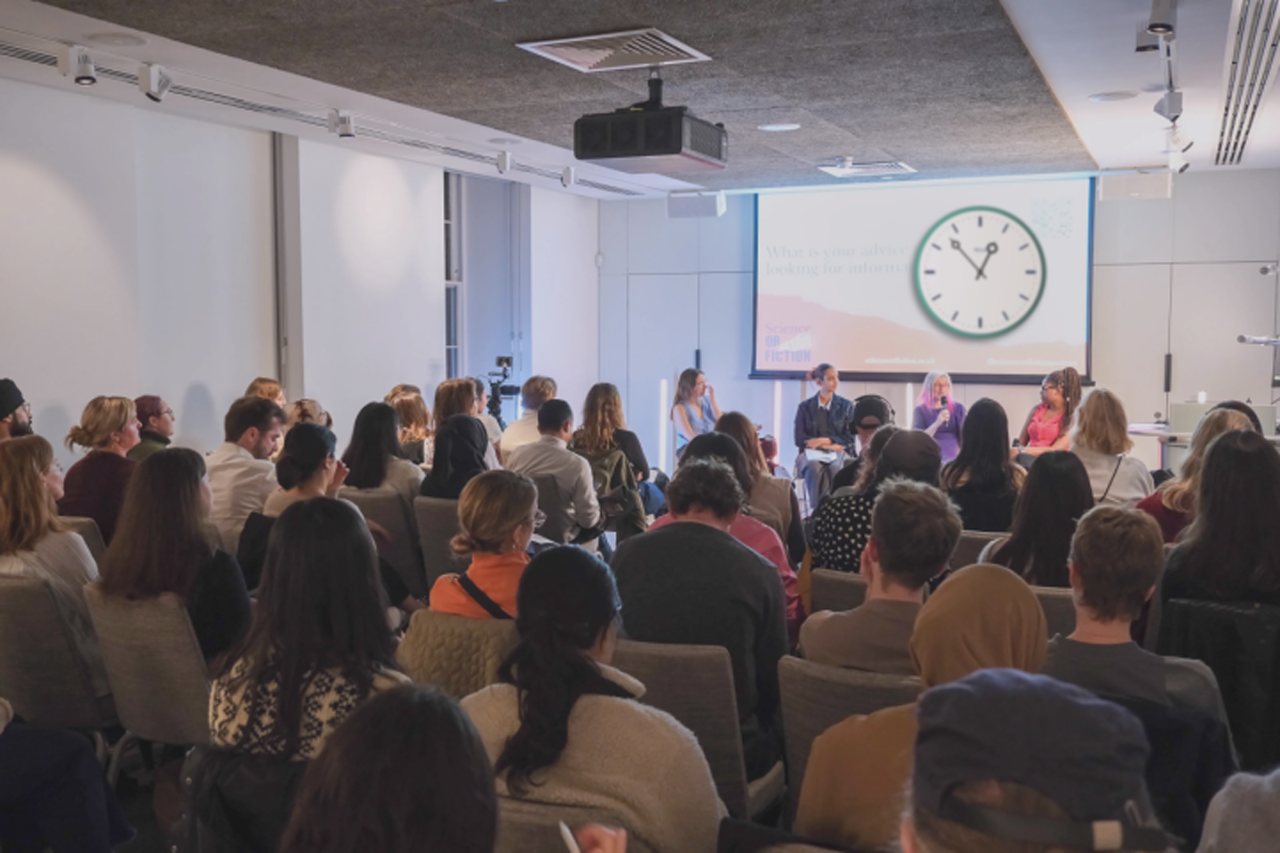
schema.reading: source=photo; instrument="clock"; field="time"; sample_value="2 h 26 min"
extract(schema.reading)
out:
12 h 53 min
